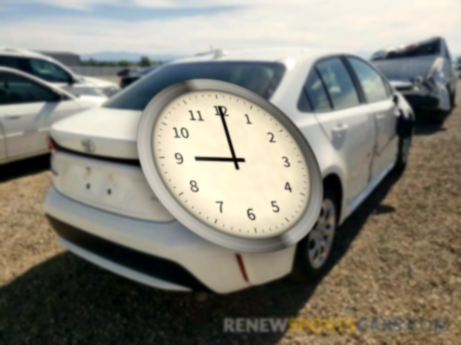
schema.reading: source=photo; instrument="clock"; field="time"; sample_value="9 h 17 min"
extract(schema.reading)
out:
9 h 00 min
